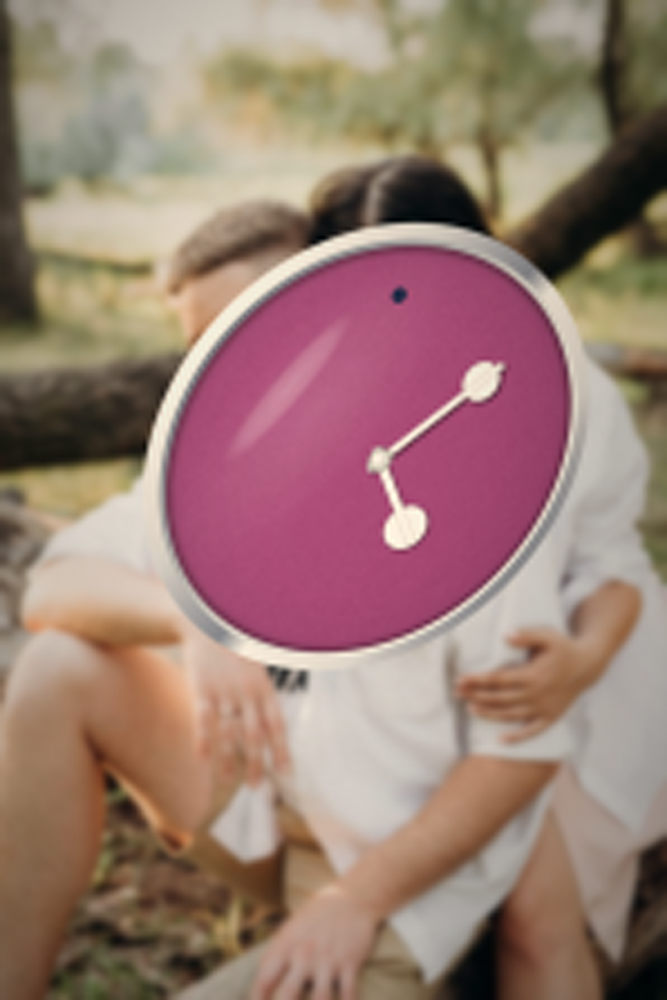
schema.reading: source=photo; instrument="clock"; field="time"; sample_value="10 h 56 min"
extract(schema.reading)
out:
5 h 09 min
